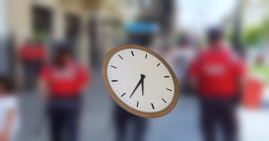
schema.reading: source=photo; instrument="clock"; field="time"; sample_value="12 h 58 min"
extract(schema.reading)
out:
6 h 38 min
